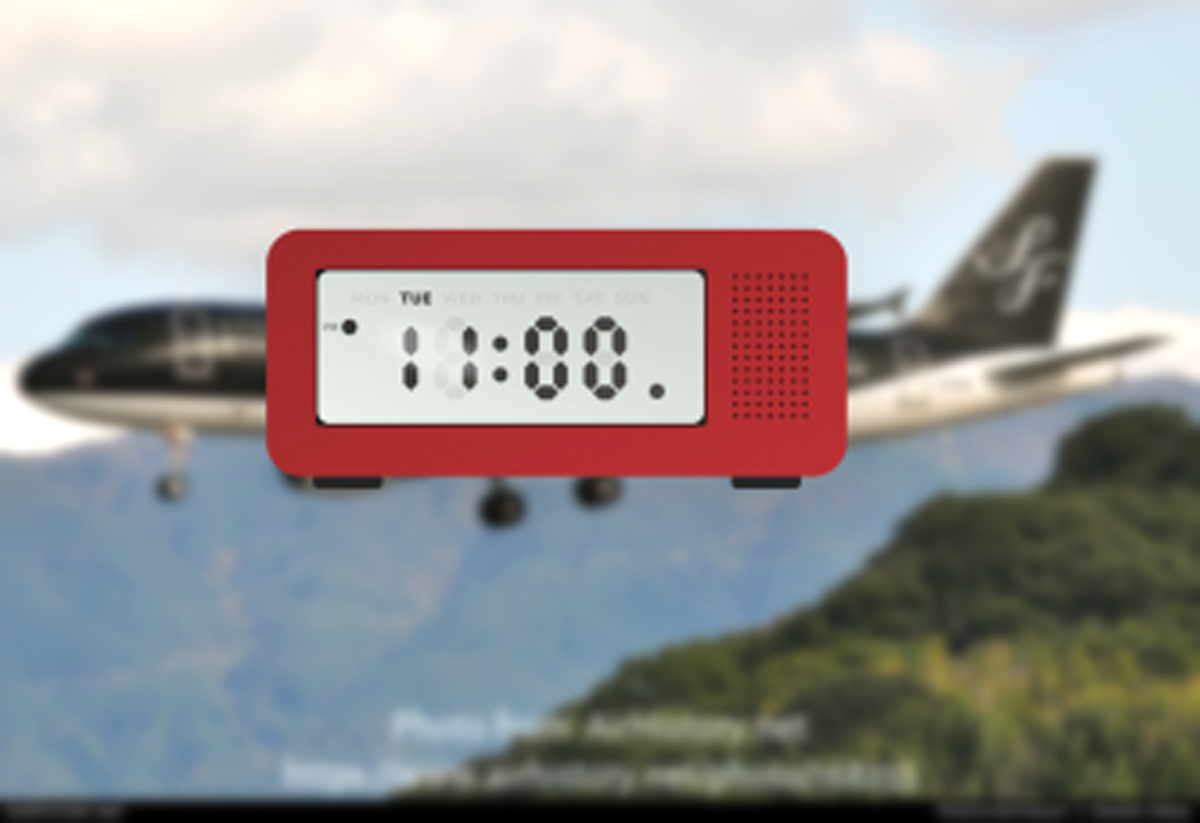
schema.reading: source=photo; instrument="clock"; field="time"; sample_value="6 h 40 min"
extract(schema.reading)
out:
11 h 00 min
